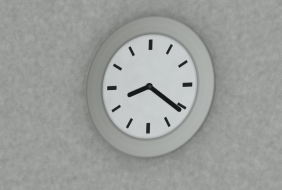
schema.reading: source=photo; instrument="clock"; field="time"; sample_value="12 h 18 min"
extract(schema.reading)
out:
8 h 21 min
